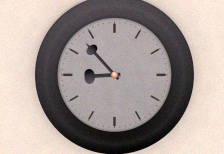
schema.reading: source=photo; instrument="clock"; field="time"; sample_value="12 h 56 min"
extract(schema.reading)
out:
8 h 53 min
